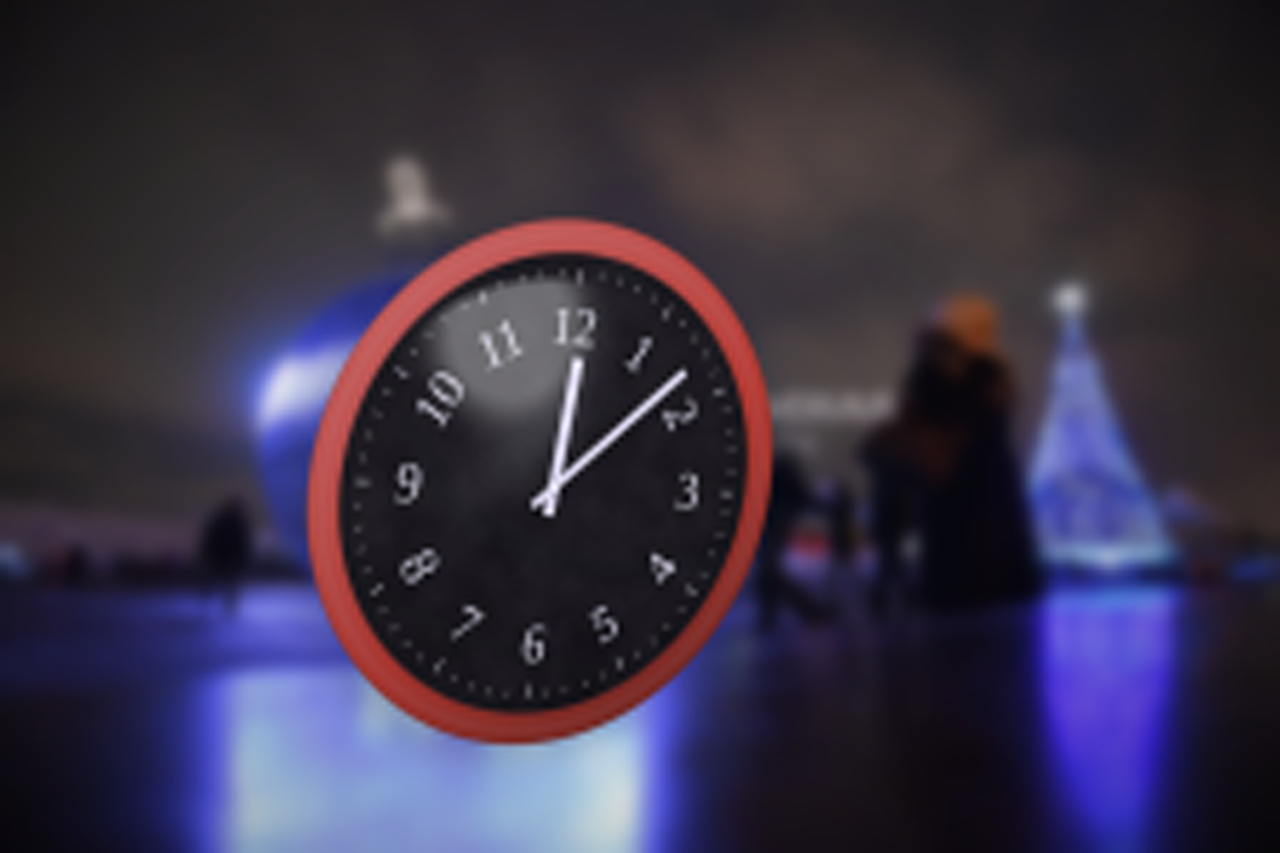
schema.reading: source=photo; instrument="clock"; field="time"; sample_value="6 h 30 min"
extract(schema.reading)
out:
12 h 08 min
